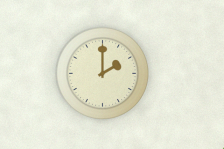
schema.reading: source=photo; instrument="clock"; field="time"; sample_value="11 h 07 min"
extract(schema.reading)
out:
2 h 00 min
